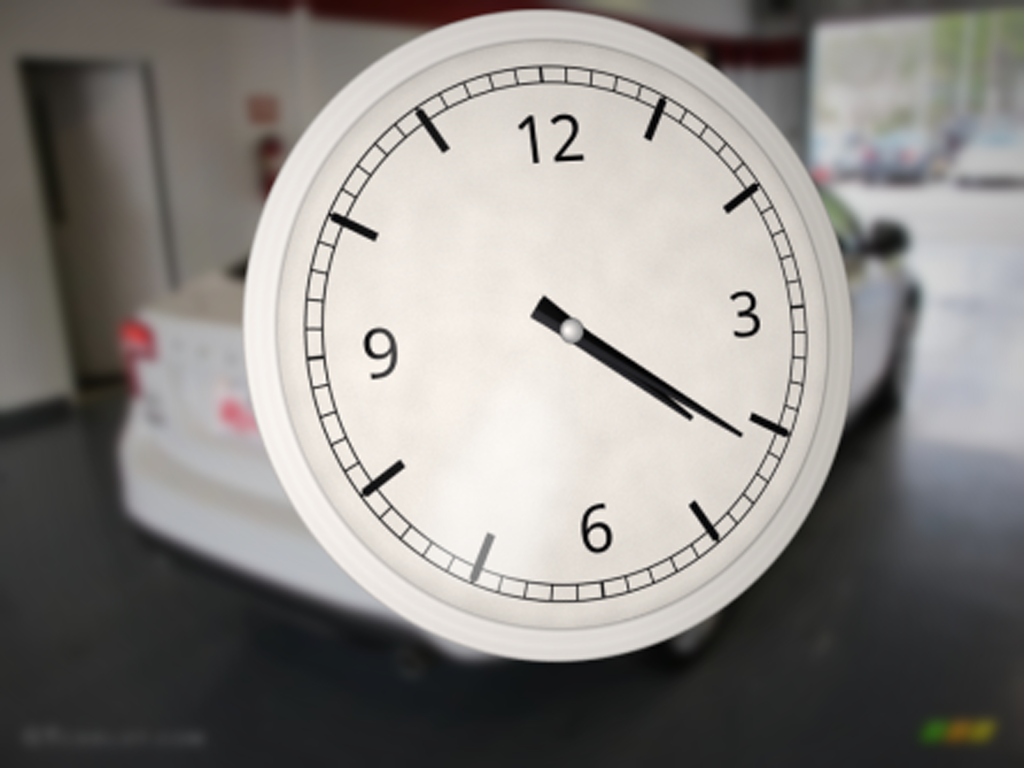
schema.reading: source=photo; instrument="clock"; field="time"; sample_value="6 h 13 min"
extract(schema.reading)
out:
4 h 21 min
